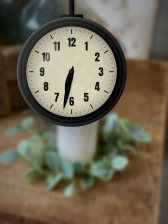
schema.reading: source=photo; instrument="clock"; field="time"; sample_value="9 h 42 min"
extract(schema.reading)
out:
6 h 32 min
